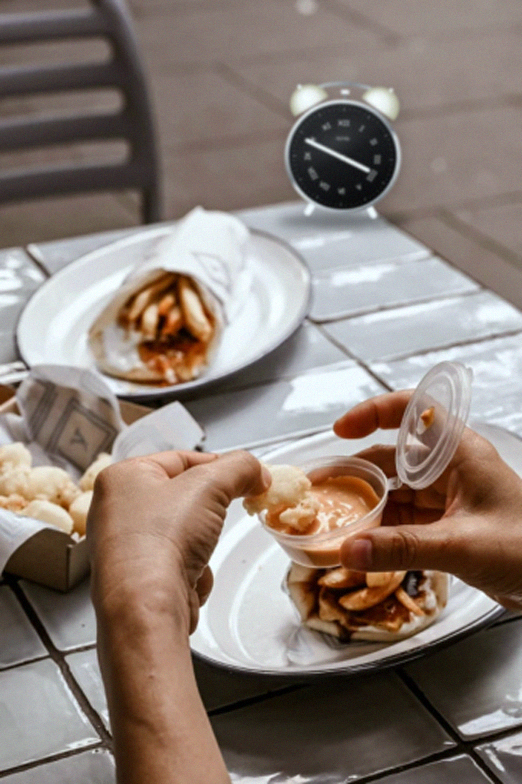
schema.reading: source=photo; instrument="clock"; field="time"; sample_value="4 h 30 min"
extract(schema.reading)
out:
3 h 49 min
